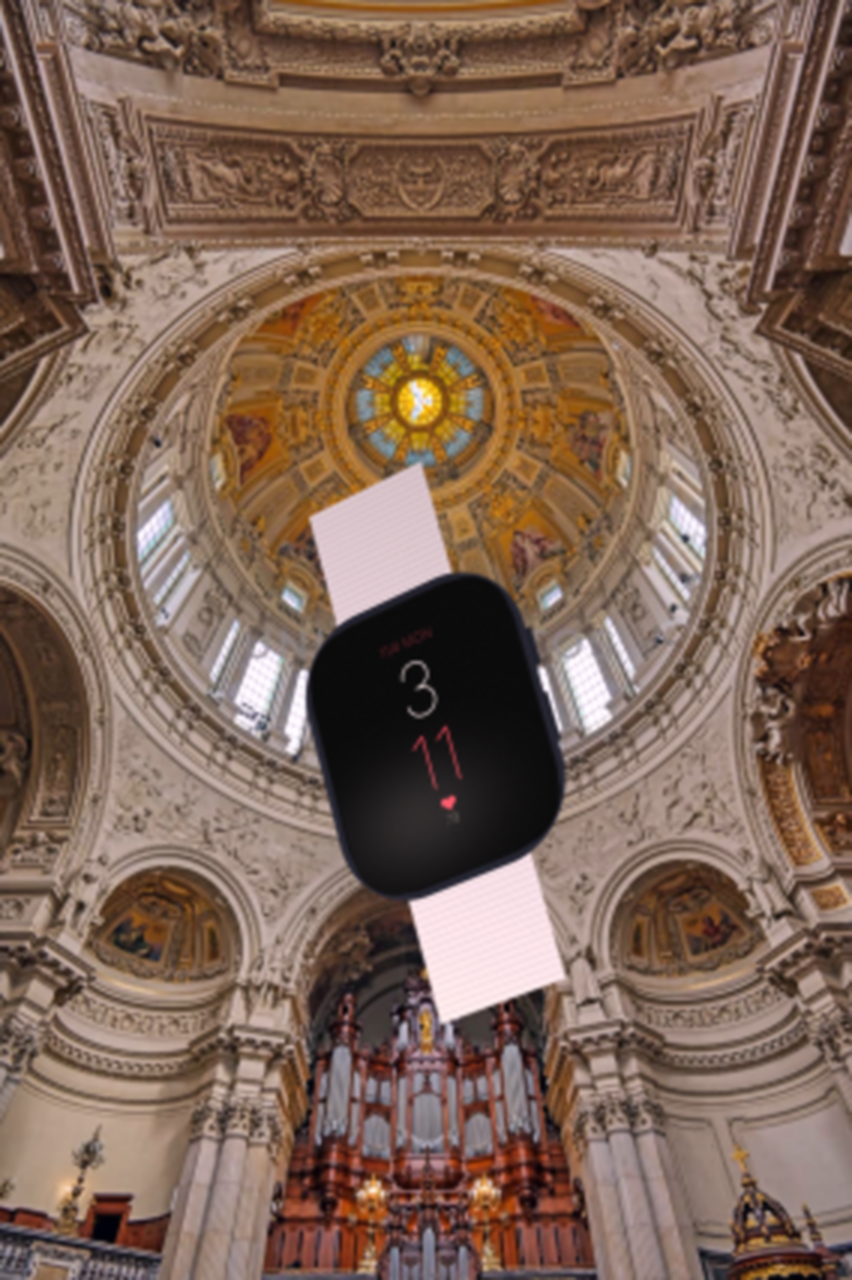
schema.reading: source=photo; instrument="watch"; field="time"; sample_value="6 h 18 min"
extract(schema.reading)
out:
3 h 11 min
